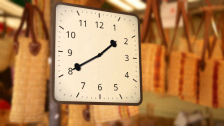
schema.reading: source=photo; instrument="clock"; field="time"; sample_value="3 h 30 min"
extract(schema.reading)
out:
1 h 40 min
